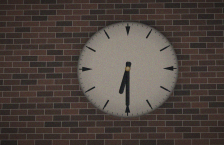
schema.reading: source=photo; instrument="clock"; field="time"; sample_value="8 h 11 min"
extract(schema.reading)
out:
6 h 30 min
